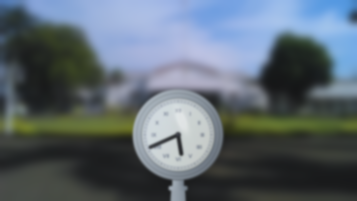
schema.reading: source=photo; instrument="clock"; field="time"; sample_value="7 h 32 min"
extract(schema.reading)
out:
5 h 41 min
